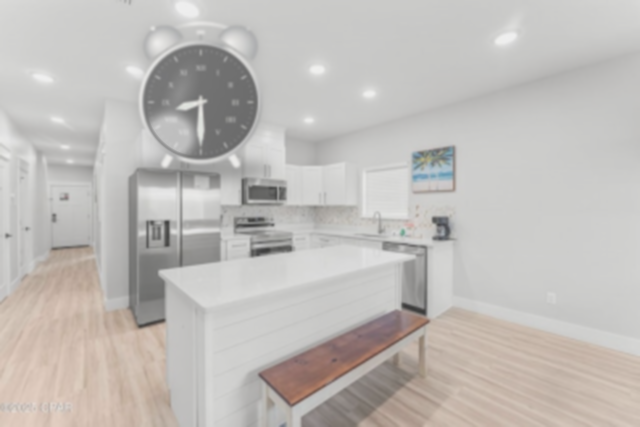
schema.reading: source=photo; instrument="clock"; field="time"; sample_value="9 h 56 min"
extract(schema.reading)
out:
8 h 30 min
